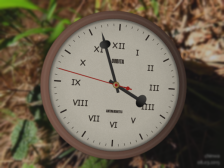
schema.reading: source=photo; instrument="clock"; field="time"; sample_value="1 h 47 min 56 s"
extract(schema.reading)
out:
3 h 56 min 47 s
